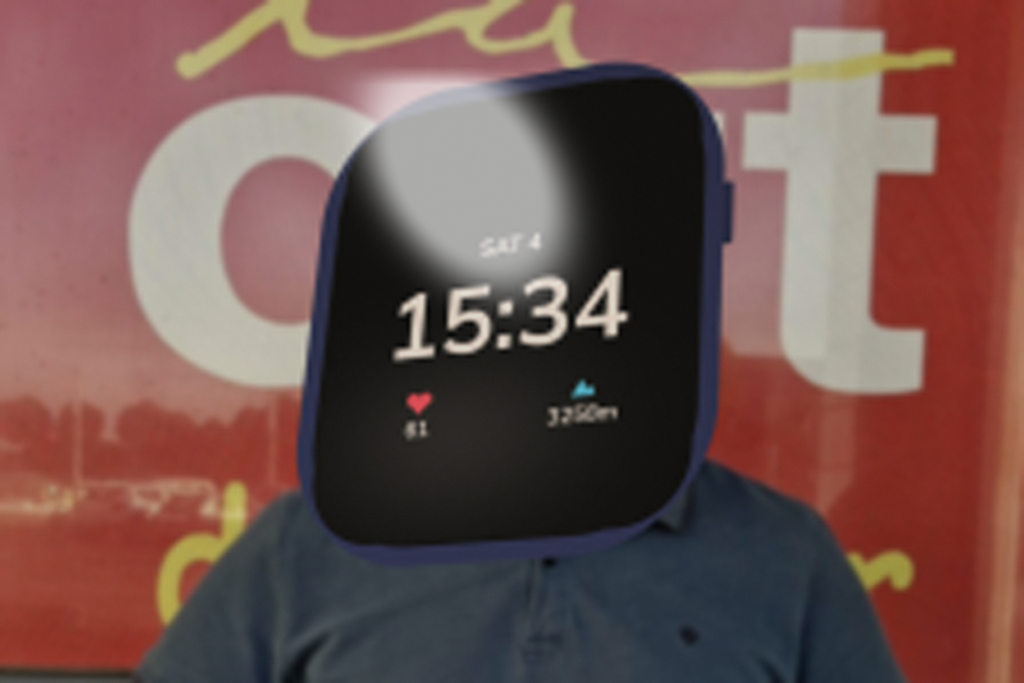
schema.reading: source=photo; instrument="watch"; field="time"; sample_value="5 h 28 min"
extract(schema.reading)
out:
15 h 34 min
